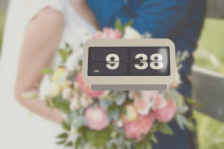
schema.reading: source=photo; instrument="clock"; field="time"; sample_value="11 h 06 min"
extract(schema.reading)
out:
9 h 38 min
